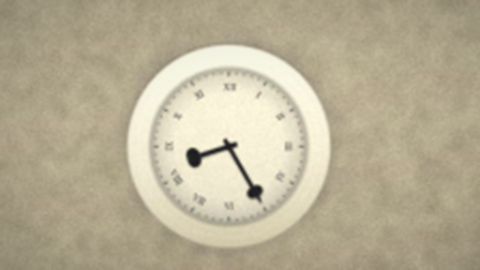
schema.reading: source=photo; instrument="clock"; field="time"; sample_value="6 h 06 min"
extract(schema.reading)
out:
8 h 25 min
